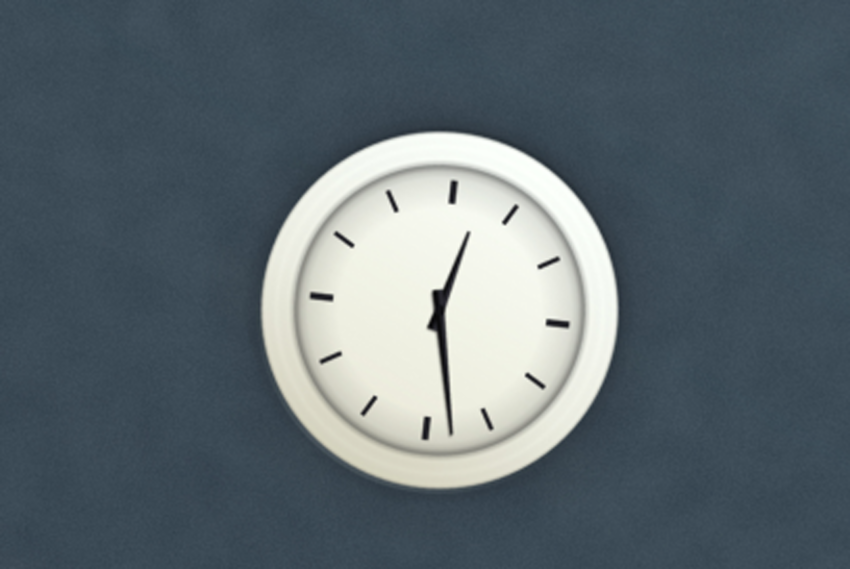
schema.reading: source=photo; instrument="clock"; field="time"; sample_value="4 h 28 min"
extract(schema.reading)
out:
12 h 28 min
